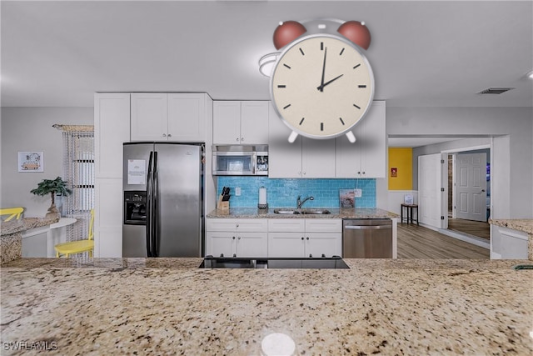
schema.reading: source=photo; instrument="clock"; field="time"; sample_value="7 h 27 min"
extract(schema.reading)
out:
2 h 01 min
